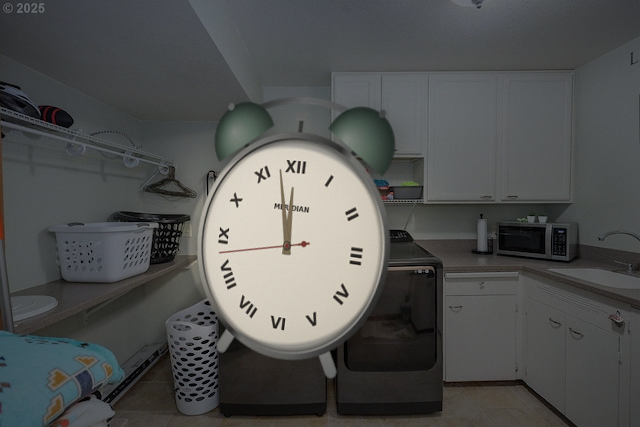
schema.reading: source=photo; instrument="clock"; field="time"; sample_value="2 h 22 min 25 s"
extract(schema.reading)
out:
11 h 57 min 43 s
